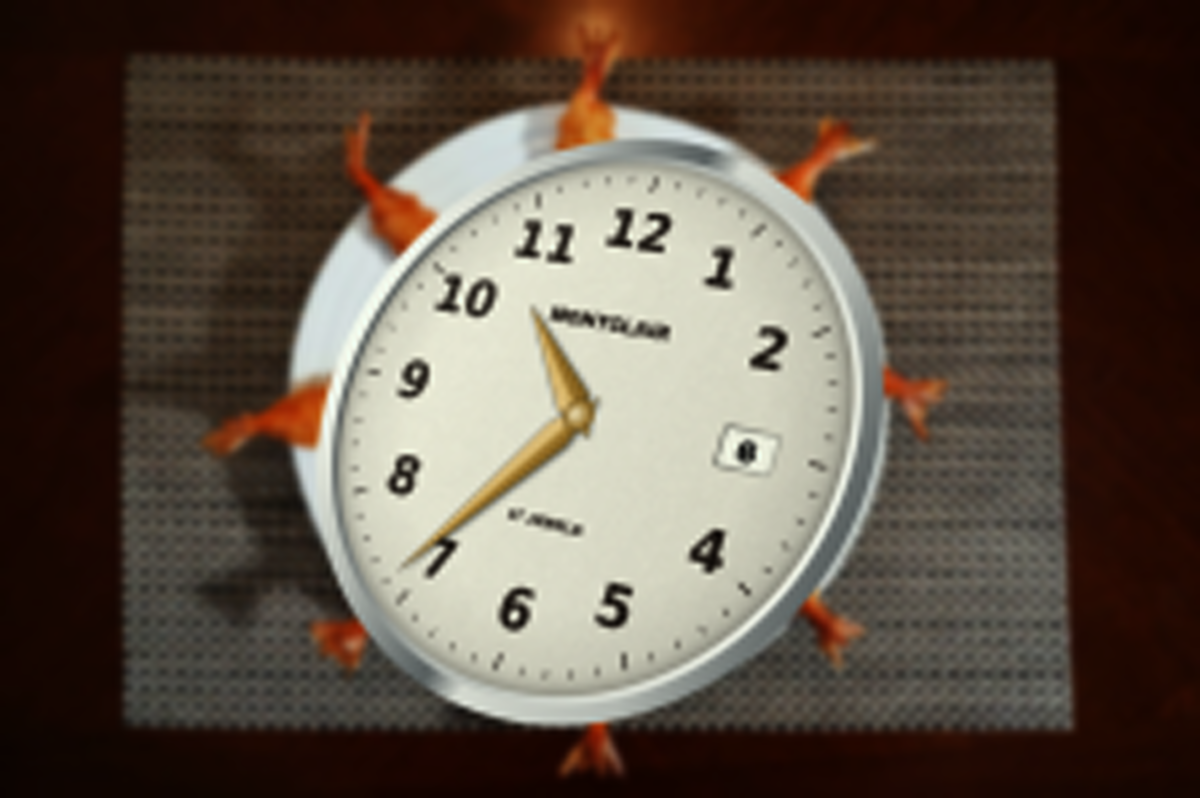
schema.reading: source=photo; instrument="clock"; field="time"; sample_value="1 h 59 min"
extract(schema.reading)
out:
10 h 36 min
